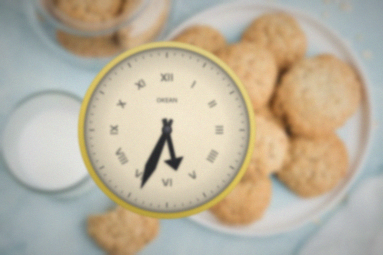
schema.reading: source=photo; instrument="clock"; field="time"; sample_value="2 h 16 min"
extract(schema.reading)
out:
5 h 34 min
